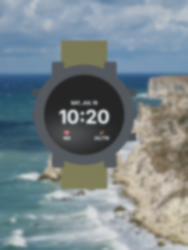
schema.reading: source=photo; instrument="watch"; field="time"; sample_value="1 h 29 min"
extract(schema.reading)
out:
10 h 20 min
